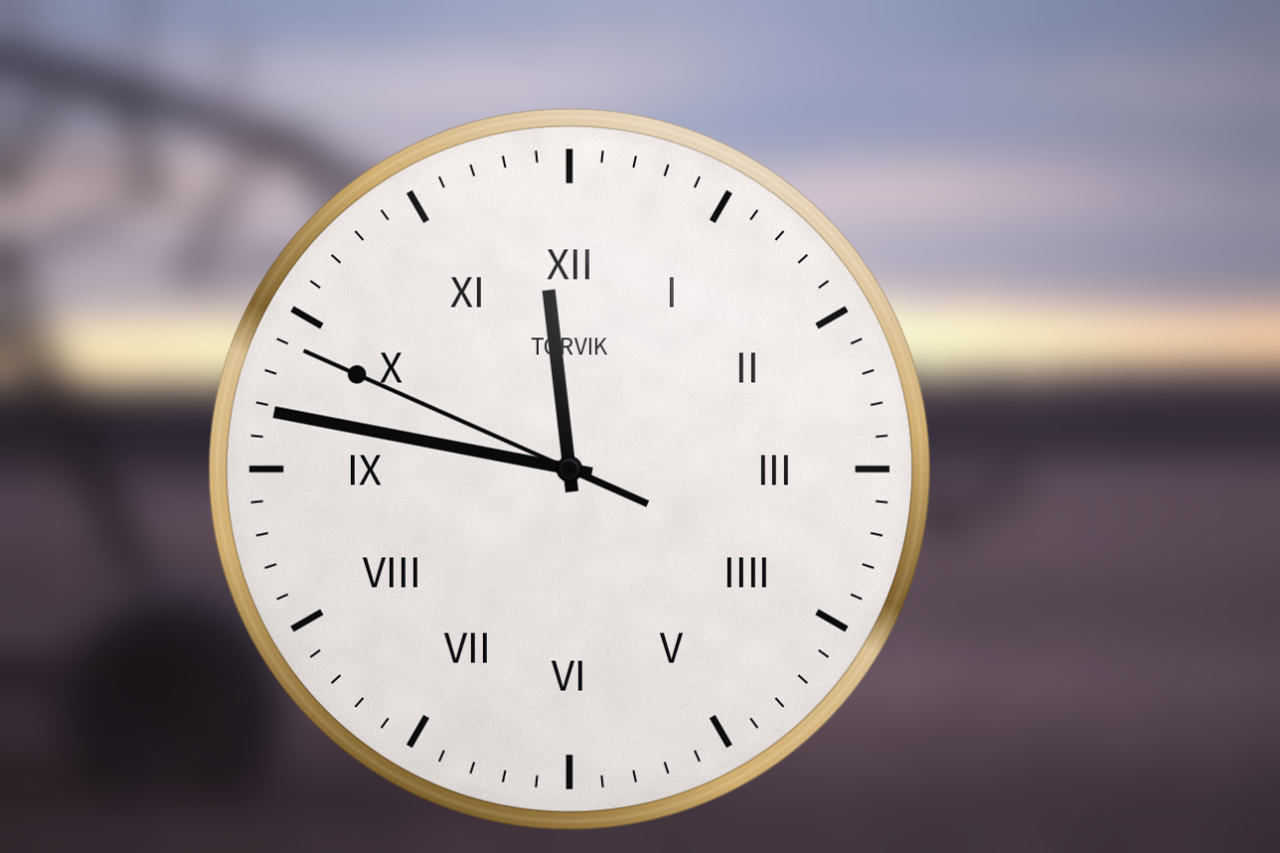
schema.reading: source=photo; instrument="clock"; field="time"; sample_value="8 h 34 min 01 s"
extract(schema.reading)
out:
11 h 46 min 49 s
